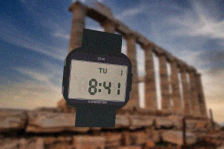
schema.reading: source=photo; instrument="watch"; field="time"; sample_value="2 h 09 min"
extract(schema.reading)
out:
8 h 41 min
